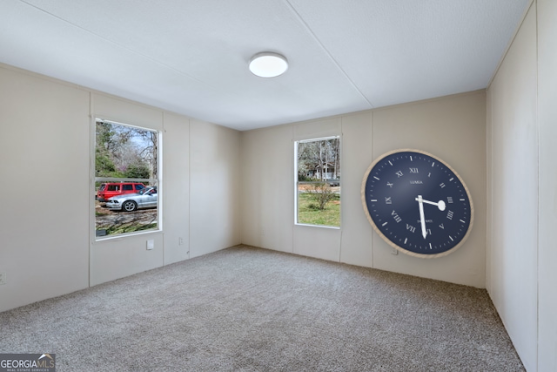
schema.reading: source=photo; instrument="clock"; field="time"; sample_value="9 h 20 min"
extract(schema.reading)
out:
3 h 31 min
